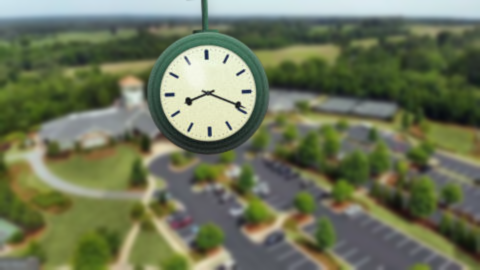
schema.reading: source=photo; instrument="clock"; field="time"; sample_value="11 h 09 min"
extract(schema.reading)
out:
8 h 19 min
